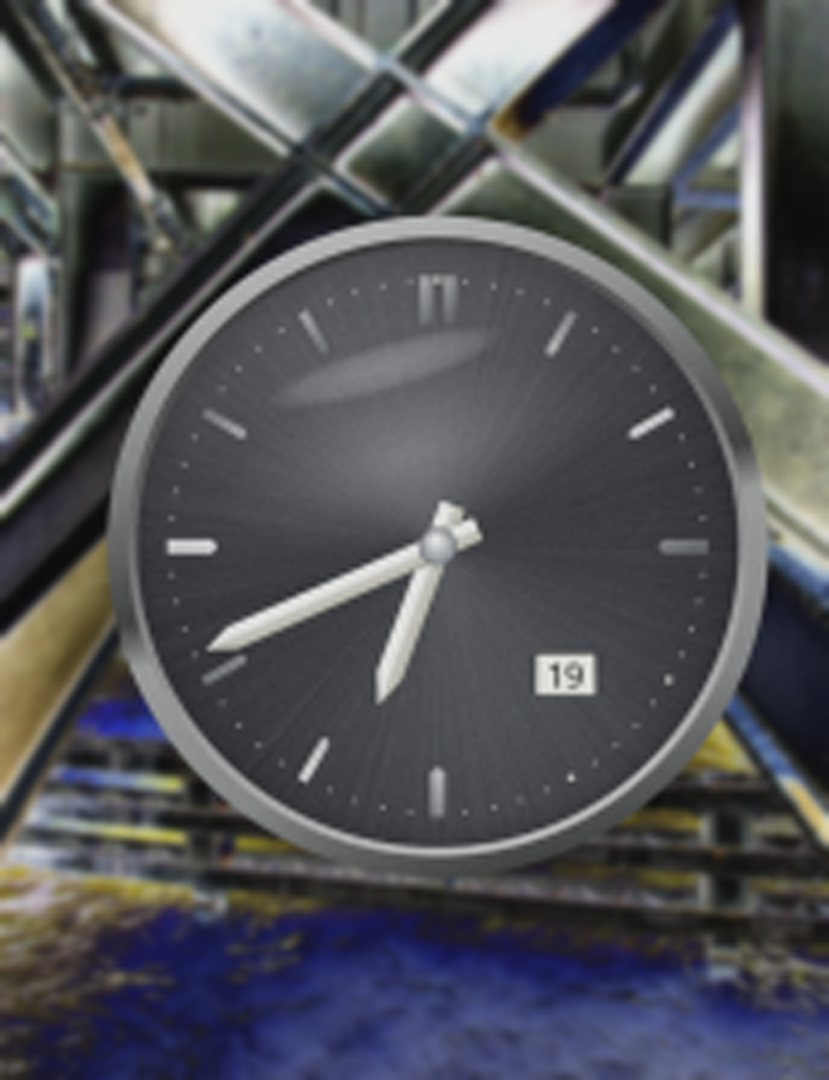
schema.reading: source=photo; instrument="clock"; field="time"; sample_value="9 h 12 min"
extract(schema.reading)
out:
6 h 41 min
